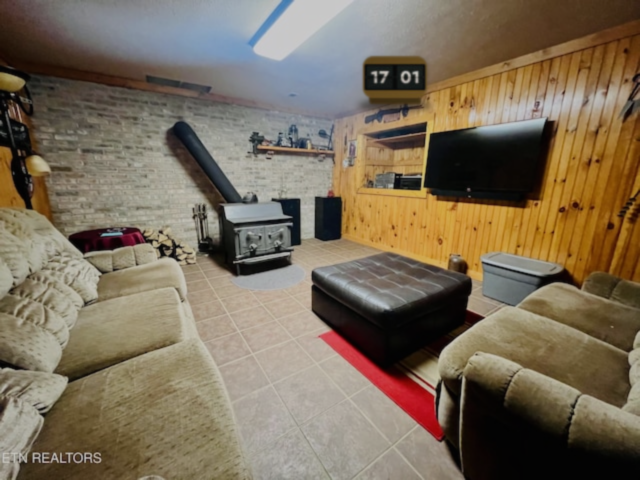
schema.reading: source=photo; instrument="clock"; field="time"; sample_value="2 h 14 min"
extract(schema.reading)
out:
17 h 01 min
